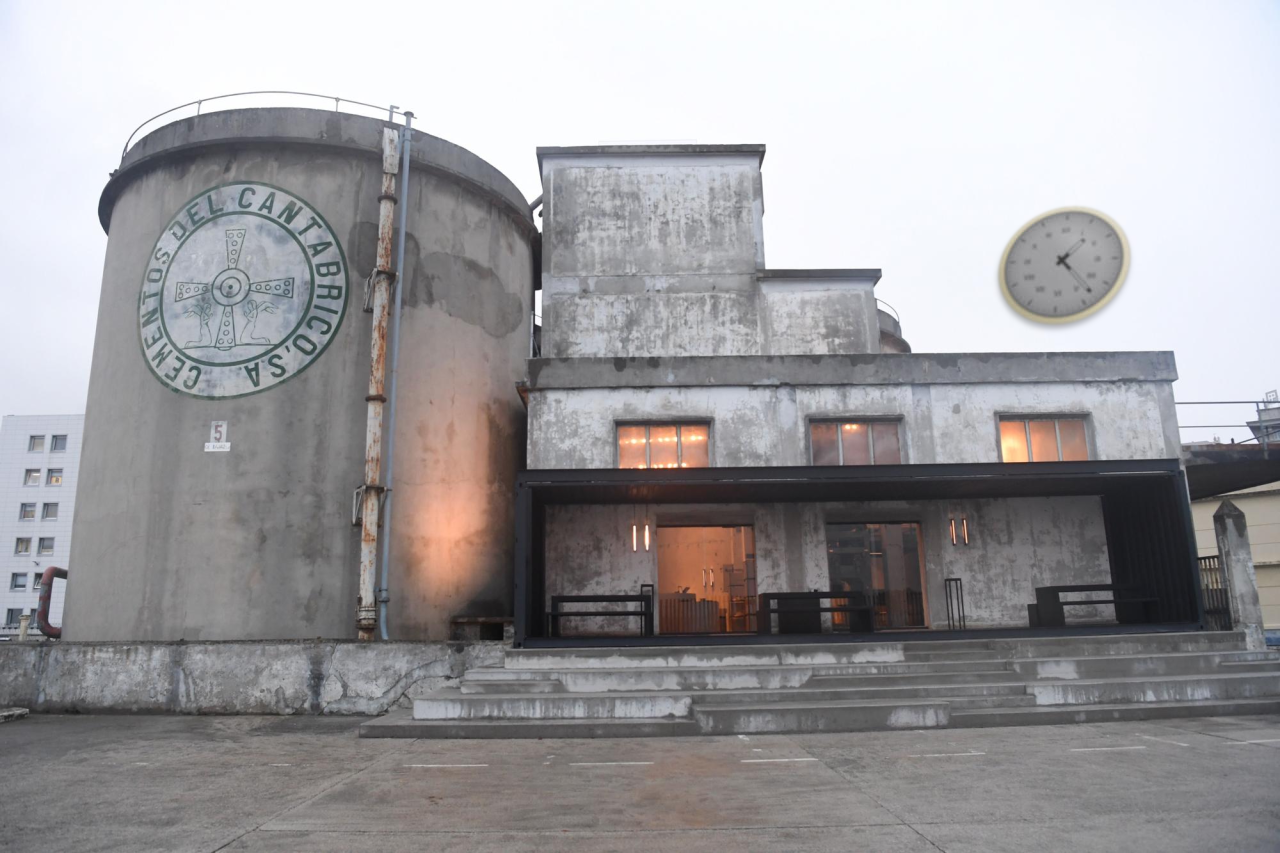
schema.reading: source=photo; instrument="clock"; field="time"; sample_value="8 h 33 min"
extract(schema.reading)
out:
1 h 23 min
